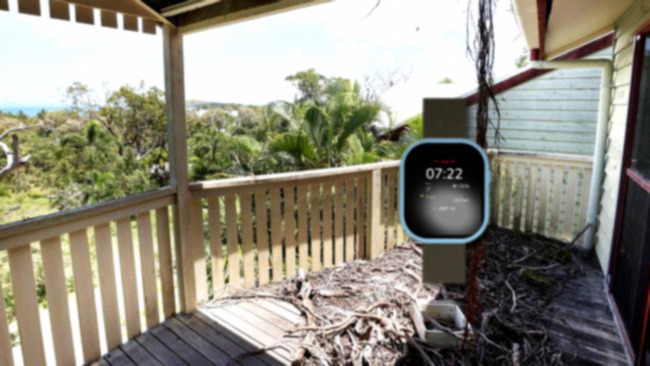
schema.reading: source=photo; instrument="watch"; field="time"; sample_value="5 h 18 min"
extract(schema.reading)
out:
7 h 22 min
